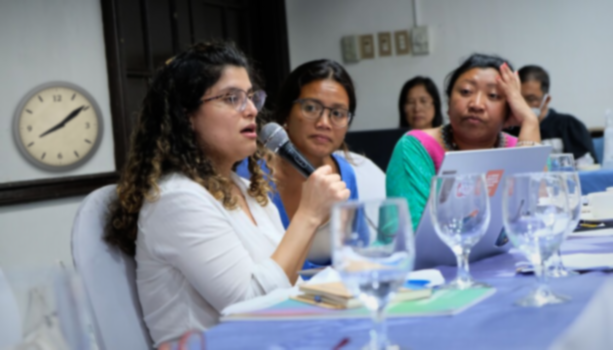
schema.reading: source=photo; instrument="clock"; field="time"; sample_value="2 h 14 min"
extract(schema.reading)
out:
8 h 09 min
